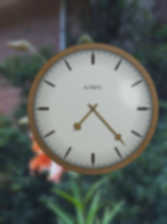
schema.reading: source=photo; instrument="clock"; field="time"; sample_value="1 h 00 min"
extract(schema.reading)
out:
7 h 23 min
